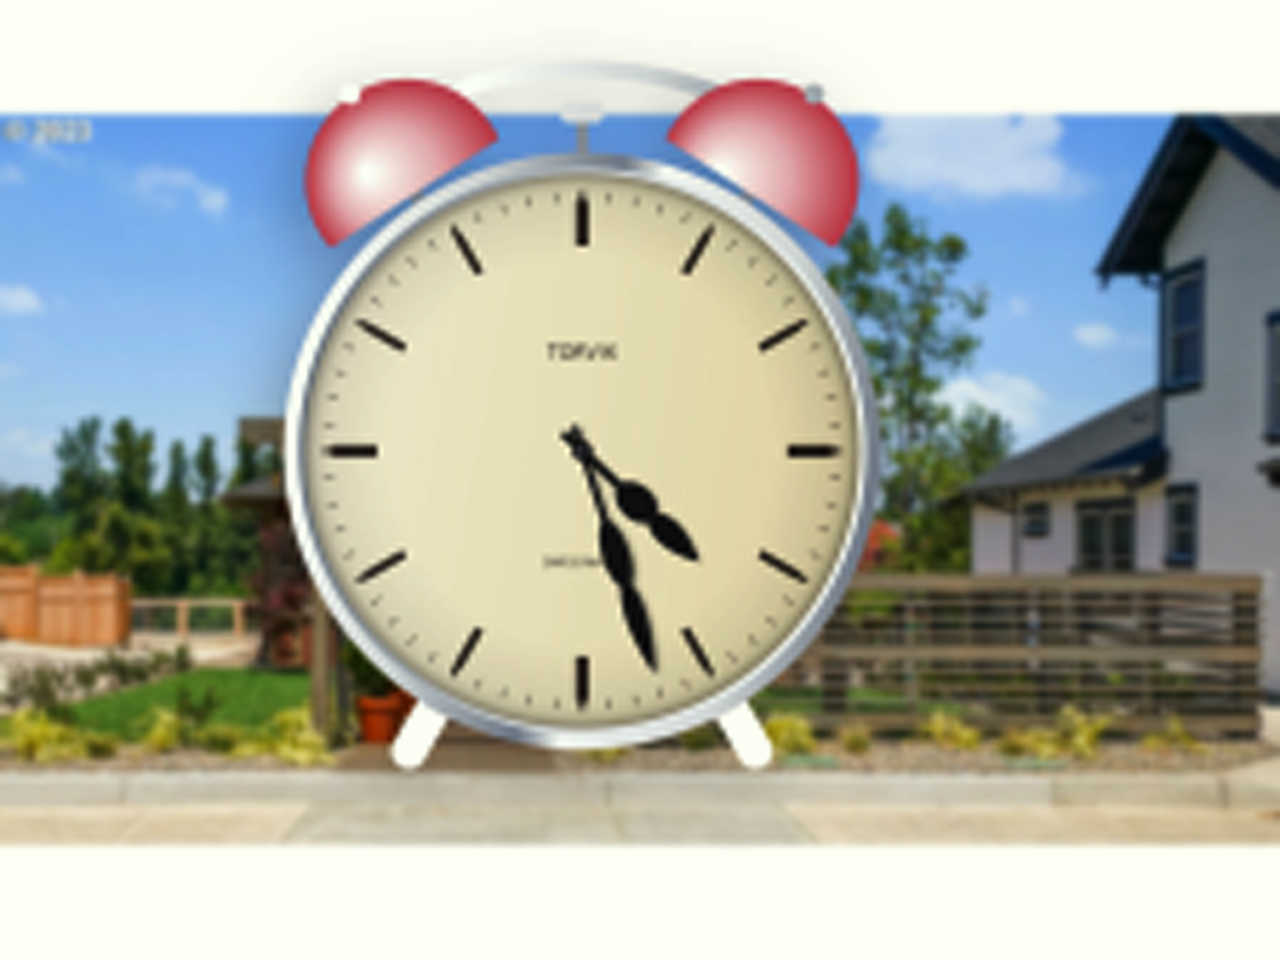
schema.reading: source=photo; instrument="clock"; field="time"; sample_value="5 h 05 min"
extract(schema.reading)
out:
4 h 27 min
